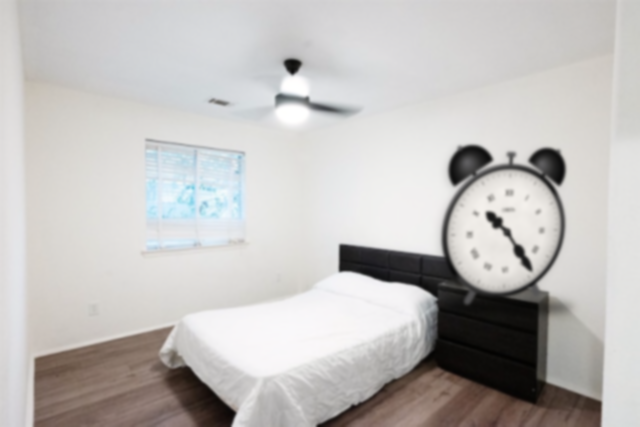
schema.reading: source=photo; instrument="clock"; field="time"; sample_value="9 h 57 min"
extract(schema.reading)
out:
10 h 24 min
